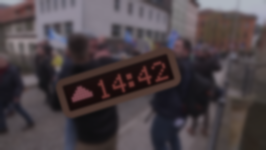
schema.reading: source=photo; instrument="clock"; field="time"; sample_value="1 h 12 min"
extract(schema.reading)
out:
14 h 42 min
